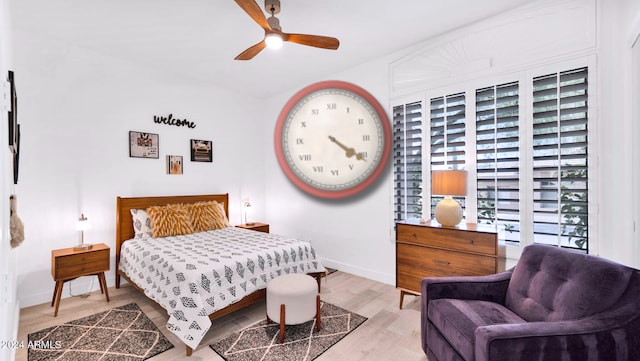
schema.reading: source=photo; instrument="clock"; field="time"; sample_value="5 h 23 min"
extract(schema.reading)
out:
4 h 21 min
